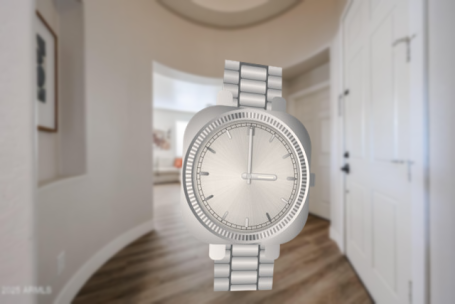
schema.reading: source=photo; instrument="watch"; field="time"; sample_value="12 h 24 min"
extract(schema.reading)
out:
3 h 00 min
